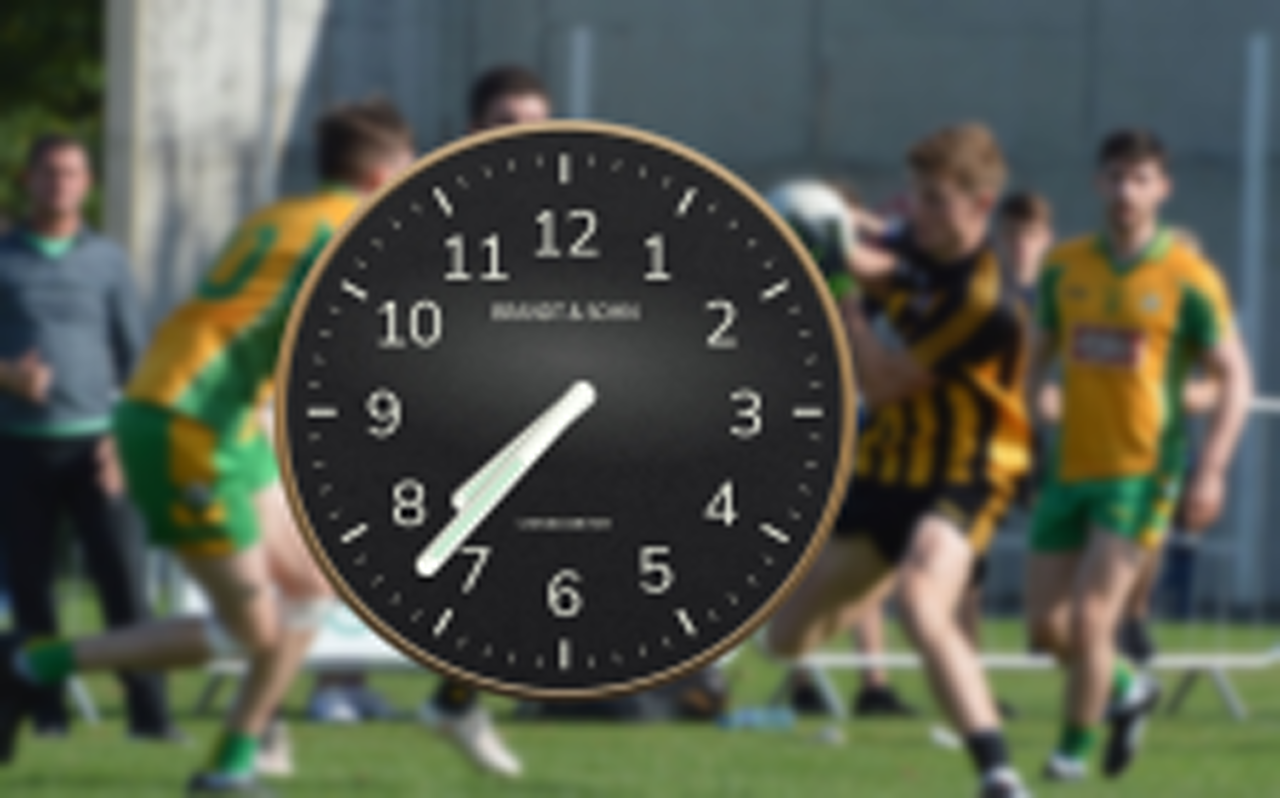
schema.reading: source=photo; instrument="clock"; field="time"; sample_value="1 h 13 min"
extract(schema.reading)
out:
7 h 37 min
